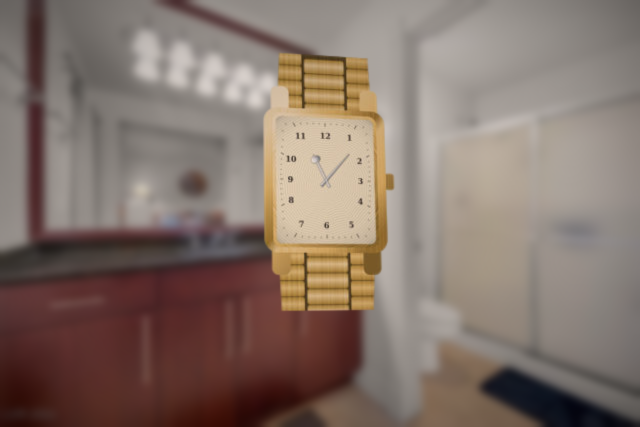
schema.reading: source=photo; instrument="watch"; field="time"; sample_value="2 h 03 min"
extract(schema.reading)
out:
11 h 07 min
